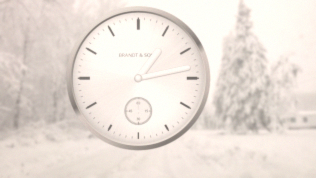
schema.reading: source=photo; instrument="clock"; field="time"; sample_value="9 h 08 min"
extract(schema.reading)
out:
1 h 13 min
